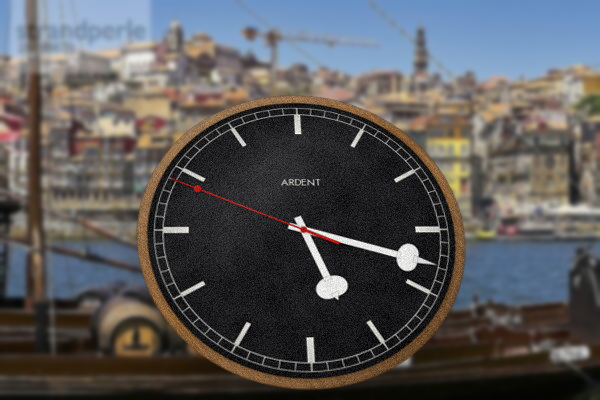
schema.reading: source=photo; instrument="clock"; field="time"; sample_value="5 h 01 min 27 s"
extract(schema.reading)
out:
5 h 17 min 49 s
